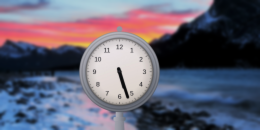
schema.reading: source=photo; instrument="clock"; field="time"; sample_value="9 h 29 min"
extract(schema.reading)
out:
5 h 27 min
